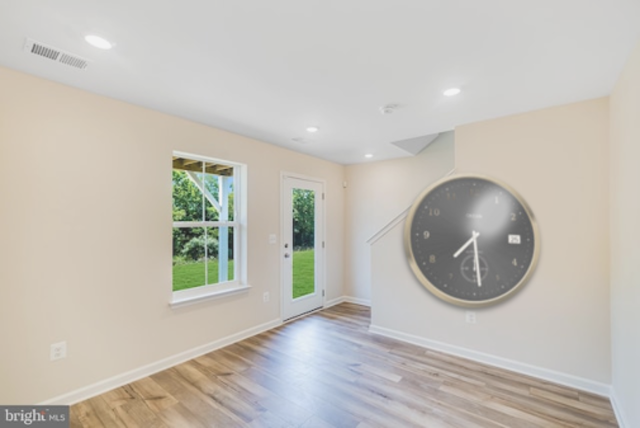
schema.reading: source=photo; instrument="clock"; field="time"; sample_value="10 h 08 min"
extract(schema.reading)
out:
7 h 29 min
